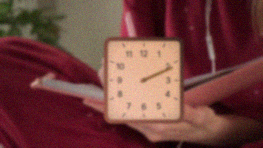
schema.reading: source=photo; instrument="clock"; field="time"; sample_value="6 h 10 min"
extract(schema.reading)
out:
2 h 11 min
